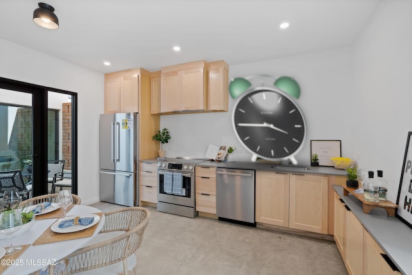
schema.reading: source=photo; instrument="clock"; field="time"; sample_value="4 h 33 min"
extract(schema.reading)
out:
3 h 45 min
